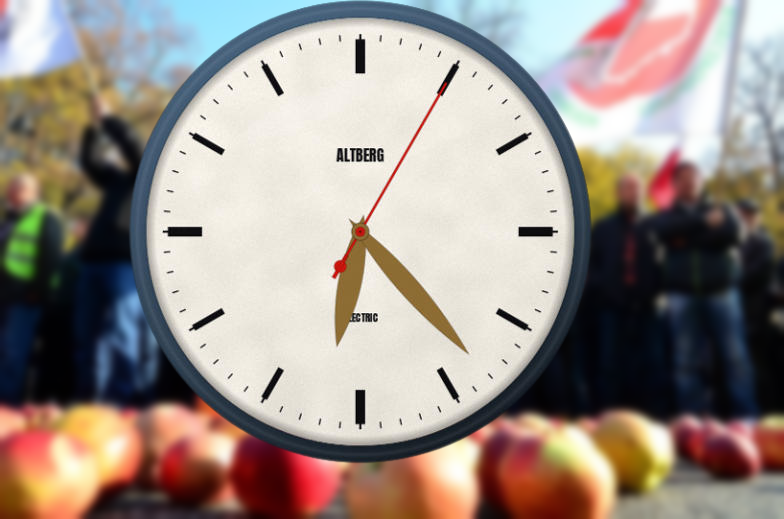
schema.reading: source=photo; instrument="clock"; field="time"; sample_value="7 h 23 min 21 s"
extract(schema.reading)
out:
6 h 23 min 05 s
